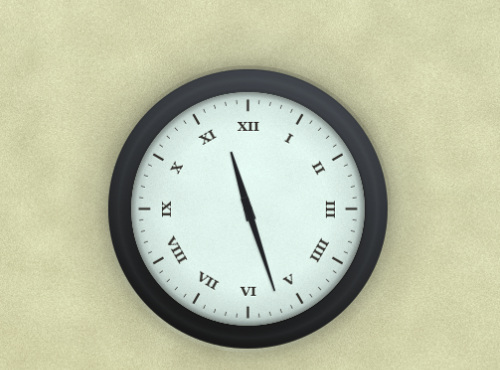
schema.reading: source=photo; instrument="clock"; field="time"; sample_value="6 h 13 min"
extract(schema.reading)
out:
11 h 27 min
